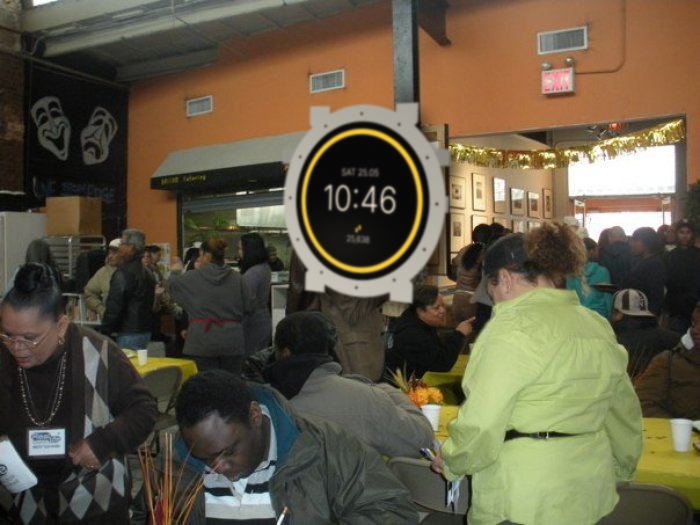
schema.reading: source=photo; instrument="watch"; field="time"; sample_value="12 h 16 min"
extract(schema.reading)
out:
10 h 46 min
